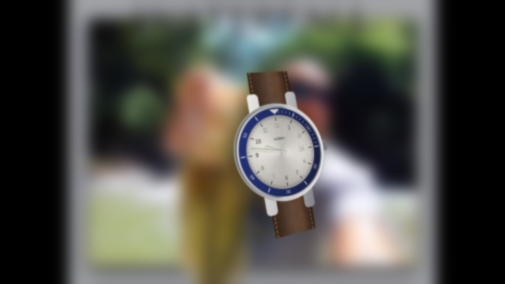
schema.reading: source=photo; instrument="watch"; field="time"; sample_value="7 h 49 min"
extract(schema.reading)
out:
9 h 47 min
